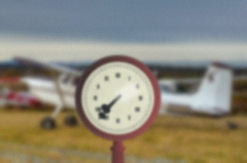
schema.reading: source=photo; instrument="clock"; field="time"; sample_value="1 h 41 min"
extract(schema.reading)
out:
7 h 37 min
